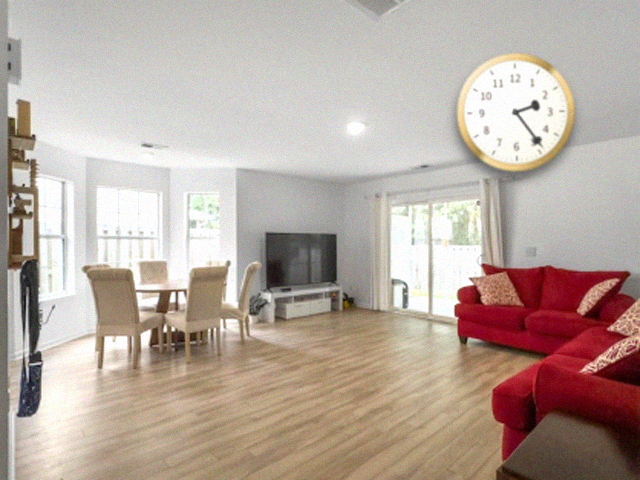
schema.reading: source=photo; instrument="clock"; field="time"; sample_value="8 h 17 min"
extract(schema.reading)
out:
2 h 24 min
